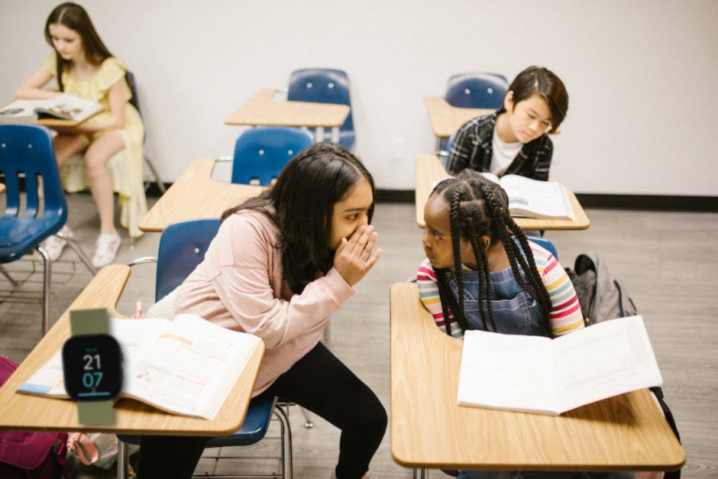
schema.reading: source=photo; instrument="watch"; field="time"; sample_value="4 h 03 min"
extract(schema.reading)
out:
21 h 07 min
